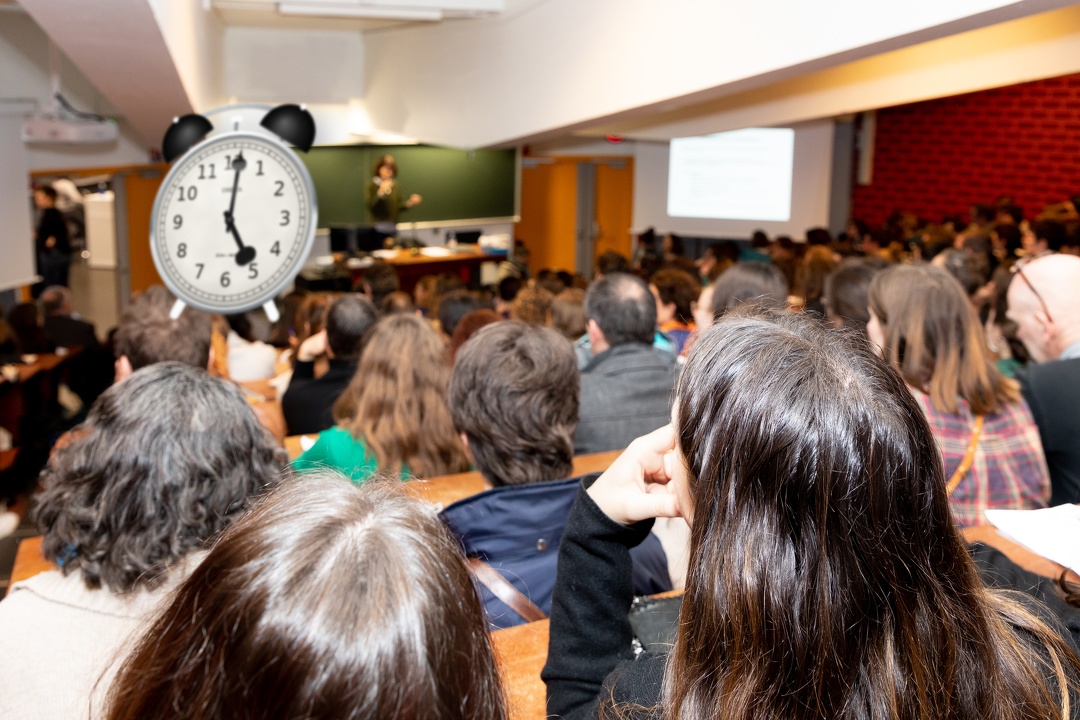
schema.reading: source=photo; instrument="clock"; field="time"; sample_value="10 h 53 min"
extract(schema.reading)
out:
5 h 01 min
